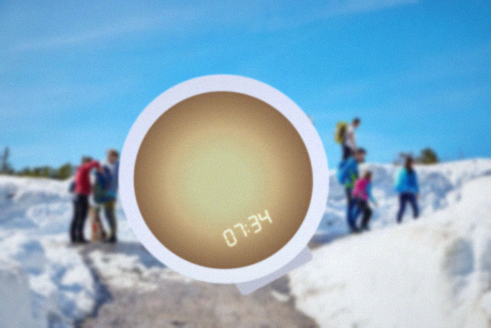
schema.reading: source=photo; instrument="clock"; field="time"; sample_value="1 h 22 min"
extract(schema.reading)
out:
7 h 34 min
